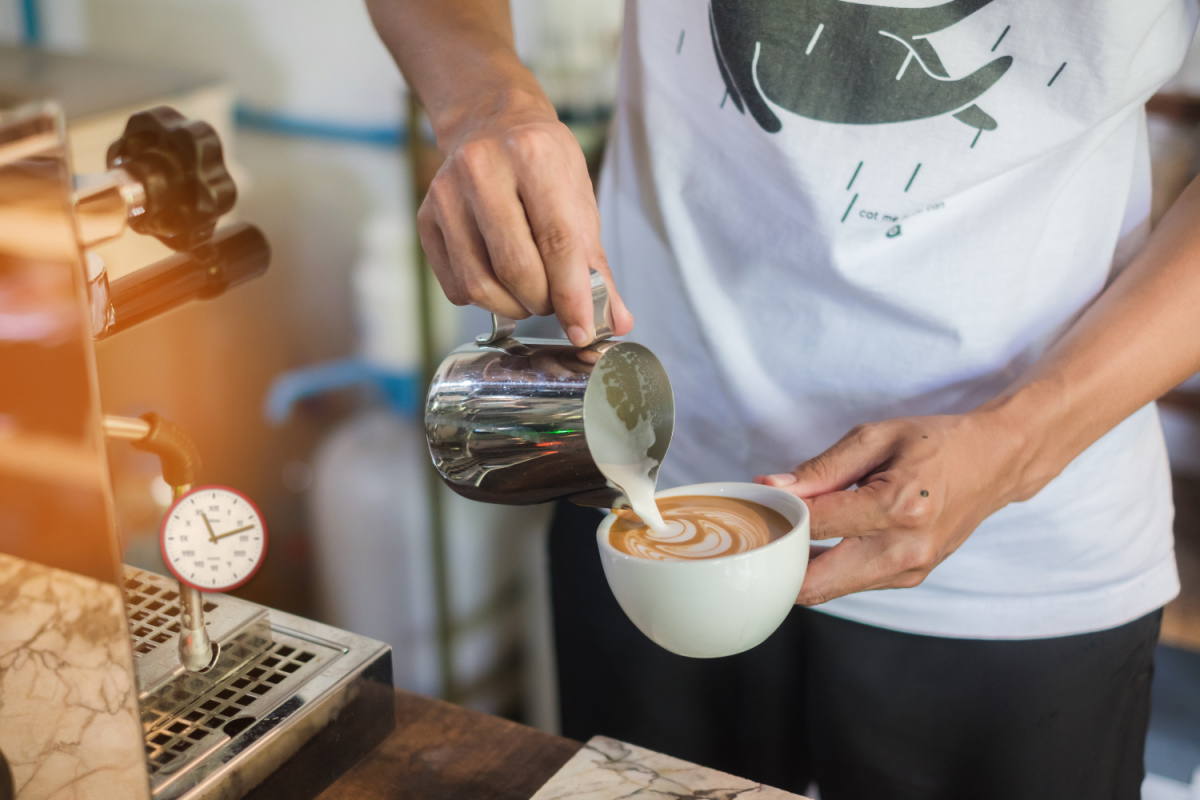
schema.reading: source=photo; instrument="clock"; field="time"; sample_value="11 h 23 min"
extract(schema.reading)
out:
11 h 12 min
